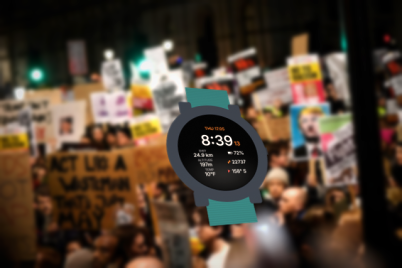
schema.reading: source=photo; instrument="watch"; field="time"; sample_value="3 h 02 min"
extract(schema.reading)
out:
8 h 39 min
